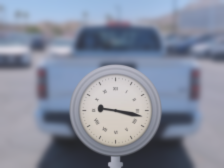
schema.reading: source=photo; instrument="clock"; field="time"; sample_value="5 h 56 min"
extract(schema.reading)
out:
9 h 17 min
